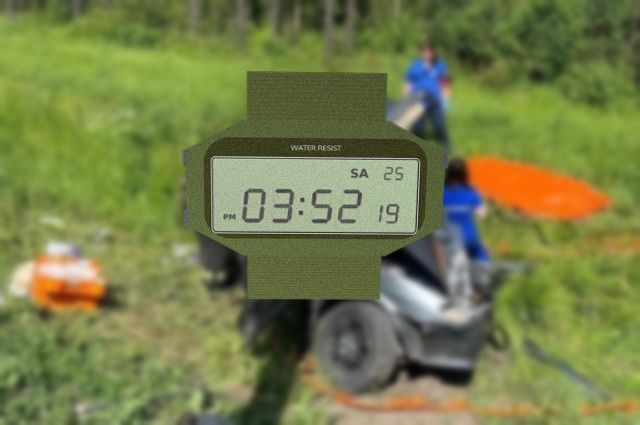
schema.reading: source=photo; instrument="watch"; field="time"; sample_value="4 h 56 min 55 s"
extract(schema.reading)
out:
3 h 52 min 19 s
